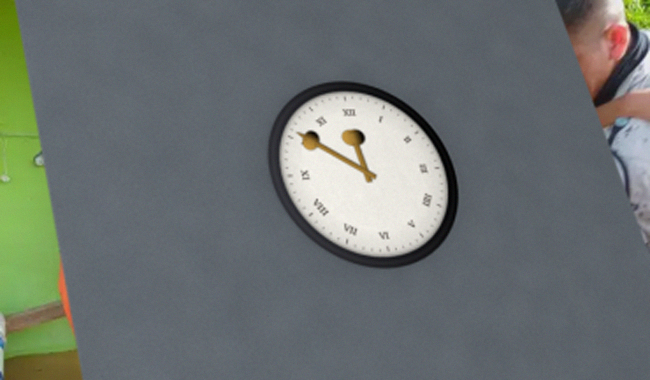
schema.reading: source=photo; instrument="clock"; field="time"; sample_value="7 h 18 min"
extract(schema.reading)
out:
11 h 51 min
